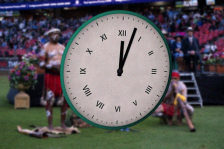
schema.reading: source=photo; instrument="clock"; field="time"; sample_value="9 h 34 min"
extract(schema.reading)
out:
12 h 03 min
